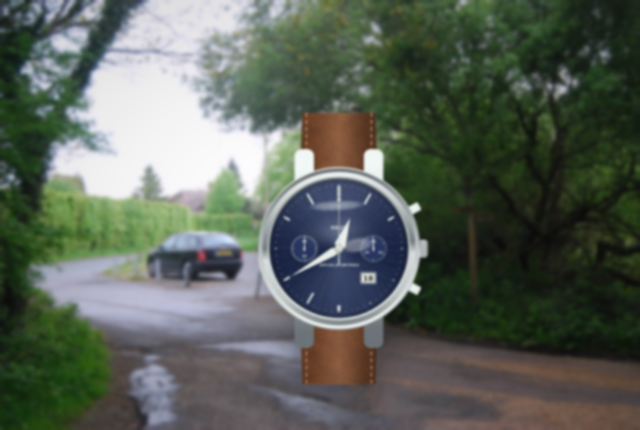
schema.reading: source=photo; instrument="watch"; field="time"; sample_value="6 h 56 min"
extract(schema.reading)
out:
12 h 40 min
